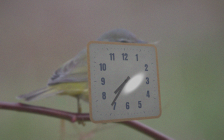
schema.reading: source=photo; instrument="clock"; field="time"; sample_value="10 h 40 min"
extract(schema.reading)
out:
7 h 36 min
